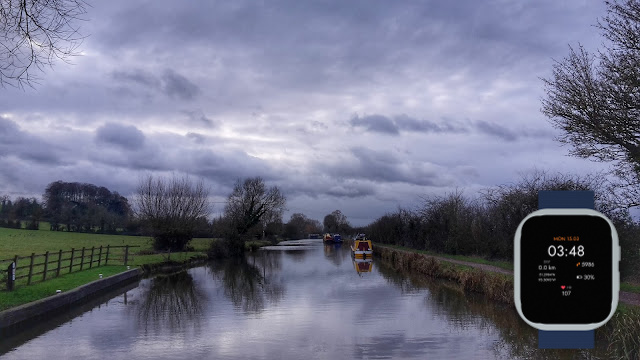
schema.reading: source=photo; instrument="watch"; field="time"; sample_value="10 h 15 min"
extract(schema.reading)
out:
3 h 48 min
